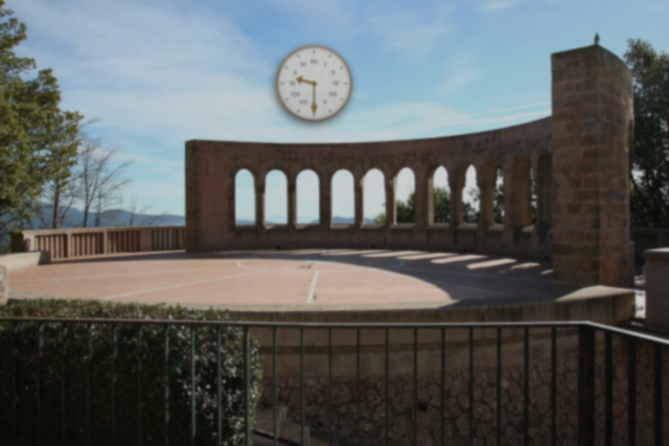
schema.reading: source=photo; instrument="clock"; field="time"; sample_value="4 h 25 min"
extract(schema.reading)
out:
9 h 30 min
